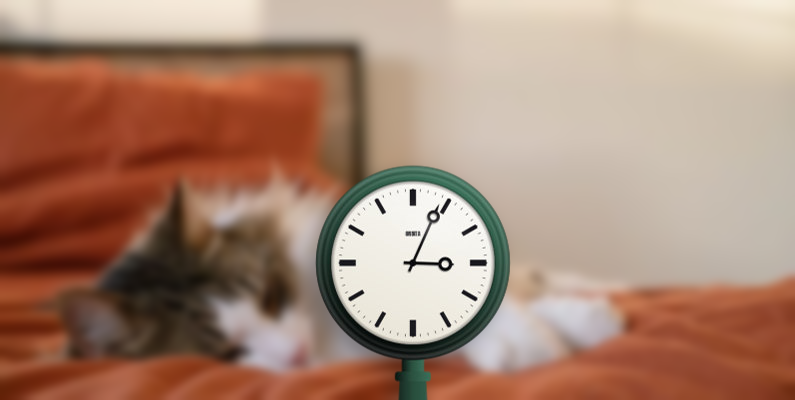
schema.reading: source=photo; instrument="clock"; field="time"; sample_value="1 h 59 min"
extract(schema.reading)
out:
3 h 04 min
